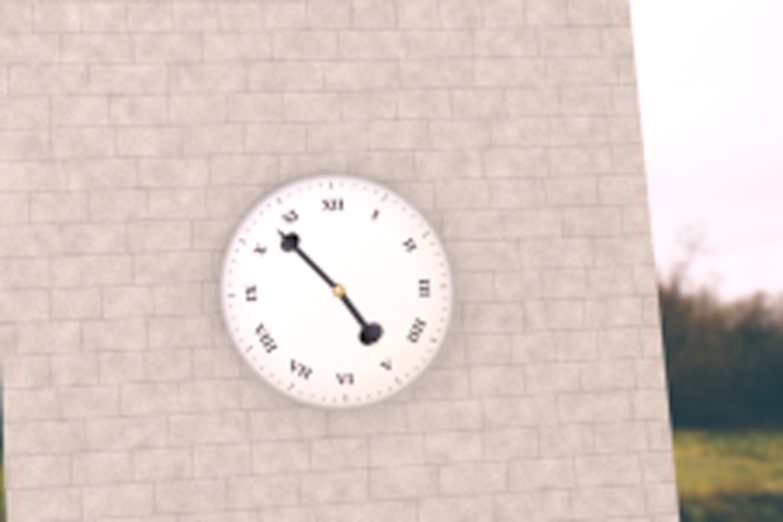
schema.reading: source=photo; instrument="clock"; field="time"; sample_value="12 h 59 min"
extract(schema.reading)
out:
4 h 53 min
